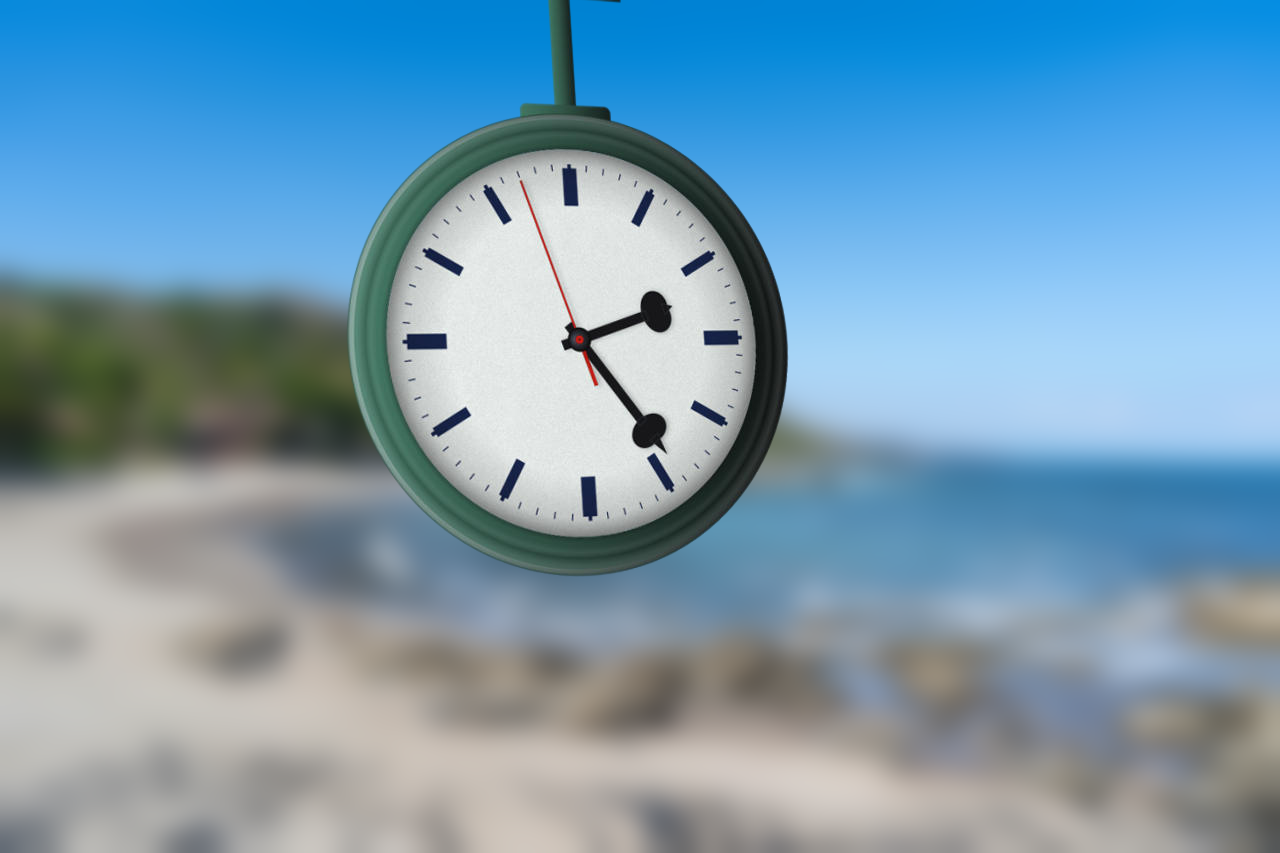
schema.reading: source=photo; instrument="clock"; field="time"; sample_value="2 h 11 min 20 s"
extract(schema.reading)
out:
2 h 23 min 57 s
